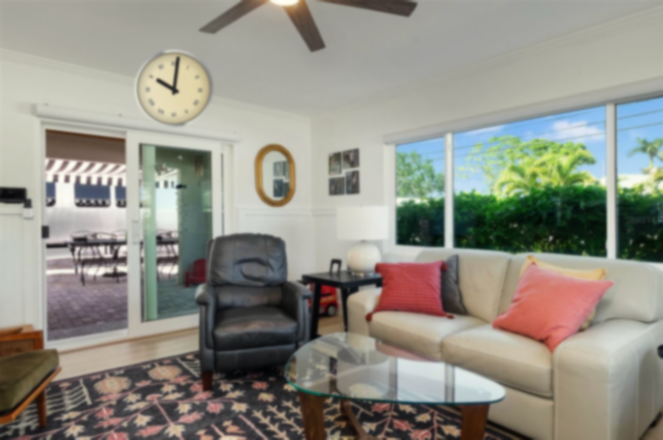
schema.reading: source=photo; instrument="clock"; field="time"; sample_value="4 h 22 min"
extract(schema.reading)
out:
10 h 01 min
